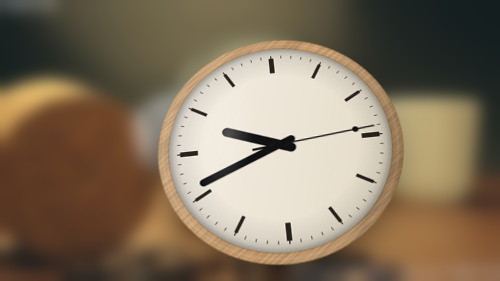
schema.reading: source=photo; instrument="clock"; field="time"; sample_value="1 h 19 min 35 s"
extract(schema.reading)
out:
9 h 41 min 14 s
